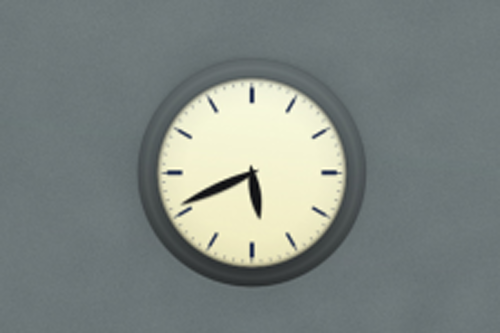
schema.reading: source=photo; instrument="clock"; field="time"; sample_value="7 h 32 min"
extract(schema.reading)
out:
5 h 41 min
